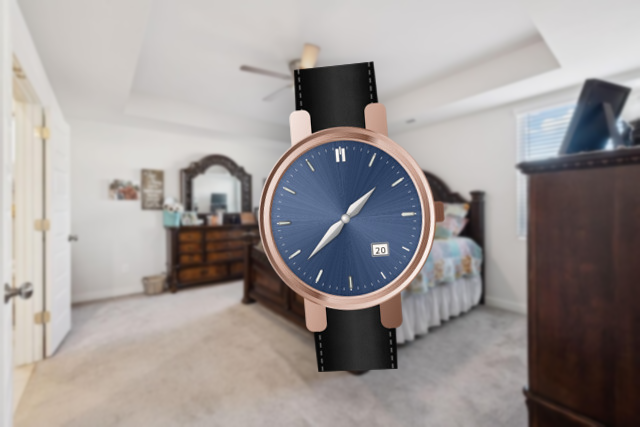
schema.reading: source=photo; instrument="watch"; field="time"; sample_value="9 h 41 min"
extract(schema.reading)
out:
1 h 38 min
